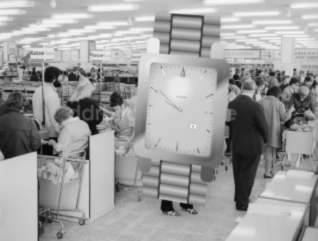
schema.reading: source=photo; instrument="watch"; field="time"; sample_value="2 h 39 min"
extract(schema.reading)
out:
9 h 51 min
